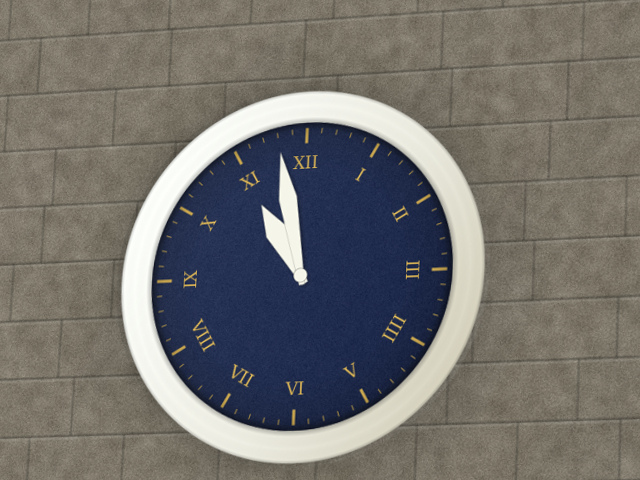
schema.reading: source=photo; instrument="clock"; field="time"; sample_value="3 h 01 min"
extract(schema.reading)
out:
10 h 58 min
